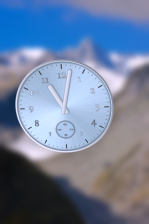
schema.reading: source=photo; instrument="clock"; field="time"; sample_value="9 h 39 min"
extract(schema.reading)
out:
11 h 02 min
